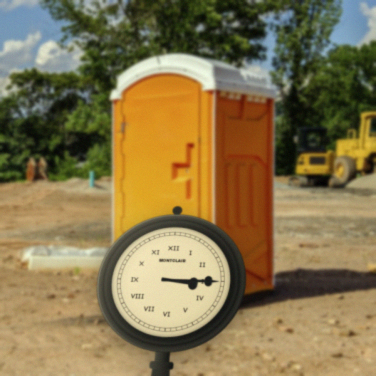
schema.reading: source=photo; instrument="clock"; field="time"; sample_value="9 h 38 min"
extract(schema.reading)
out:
3 h 15 min
